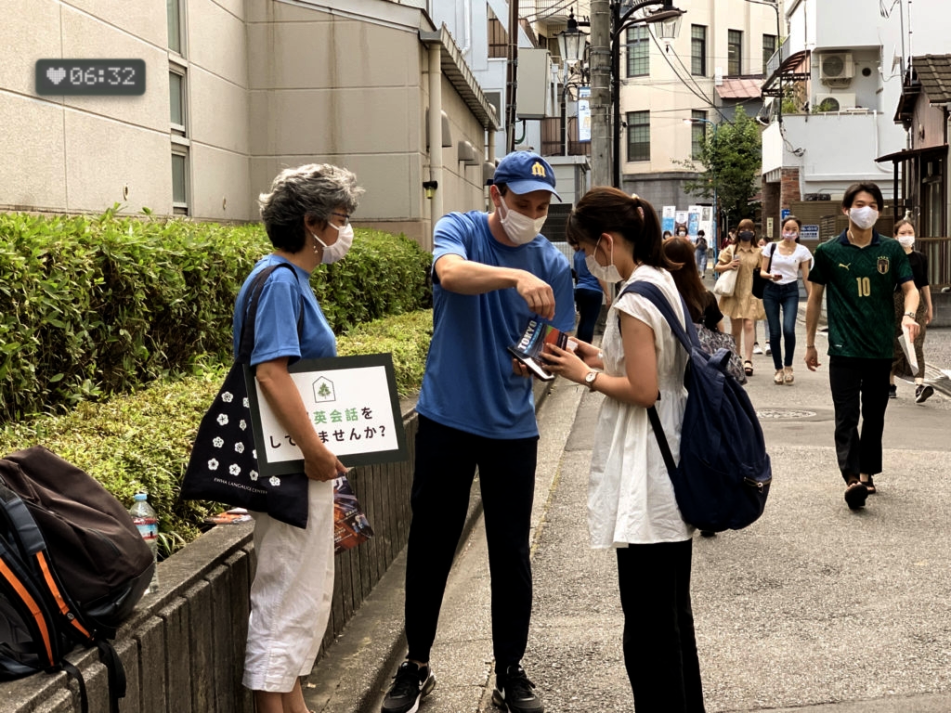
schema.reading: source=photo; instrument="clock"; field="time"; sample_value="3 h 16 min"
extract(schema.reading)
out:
6 h 32 min
